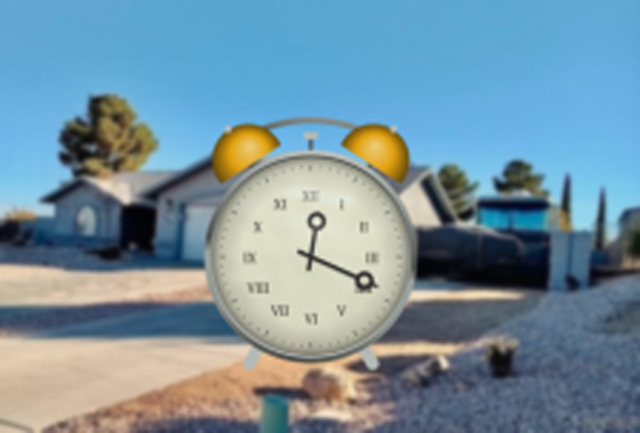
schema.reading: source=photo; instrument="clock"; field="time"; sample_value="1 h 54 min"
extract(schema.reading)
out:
12 h 19 min
